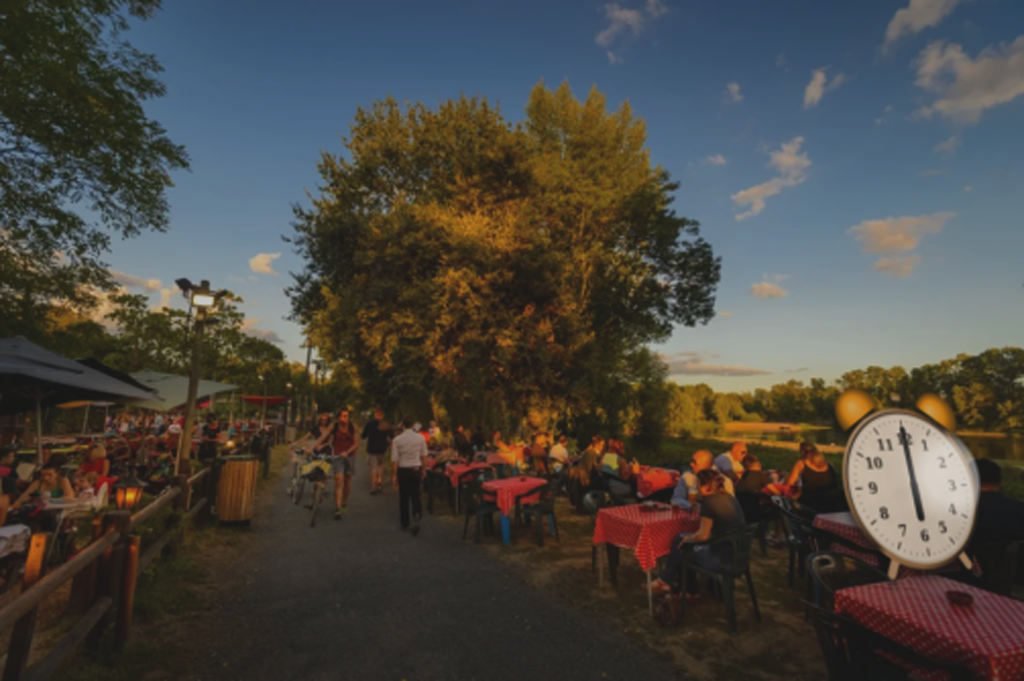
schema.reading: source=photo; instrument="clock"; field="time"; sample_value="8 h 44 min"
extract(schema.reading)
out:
6 h 00 min
